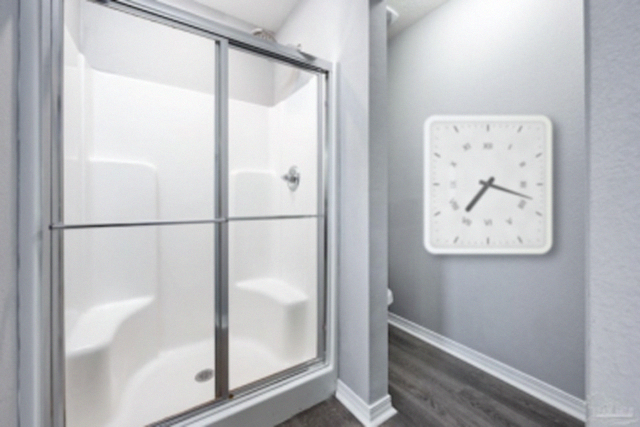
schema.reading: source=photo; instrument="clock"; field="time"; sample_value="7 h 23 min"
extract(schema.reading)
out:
7 h 18 min
